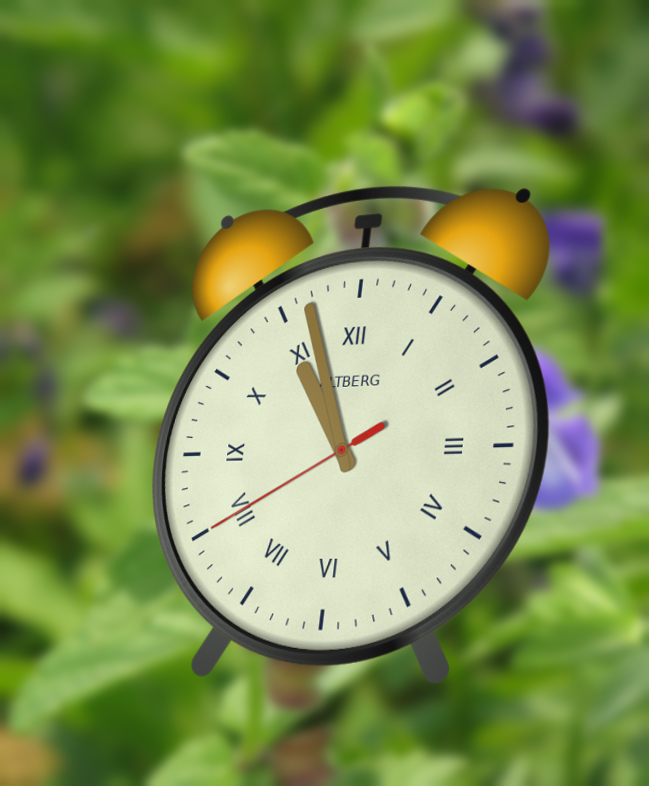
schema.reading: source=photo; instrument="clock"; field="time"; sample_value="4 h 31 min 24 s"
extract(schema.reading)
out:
10 h 56 min 40 s
